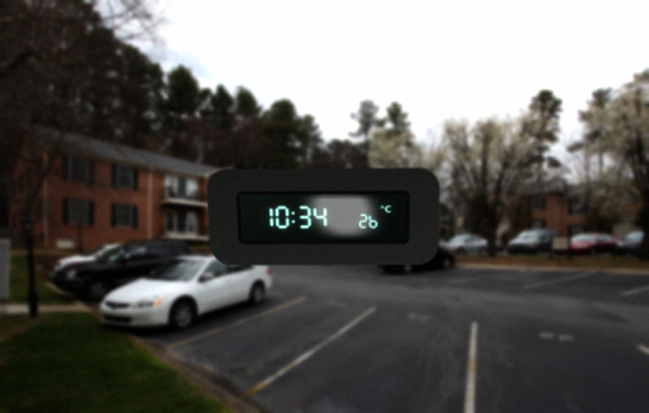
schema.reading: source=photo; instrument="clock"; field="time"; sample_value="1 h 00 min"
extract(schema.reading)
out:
10 h 34 min
